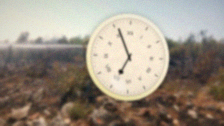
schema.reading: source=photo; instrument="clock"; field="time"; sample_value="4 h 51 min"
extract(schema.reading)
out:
6 h 56 min
